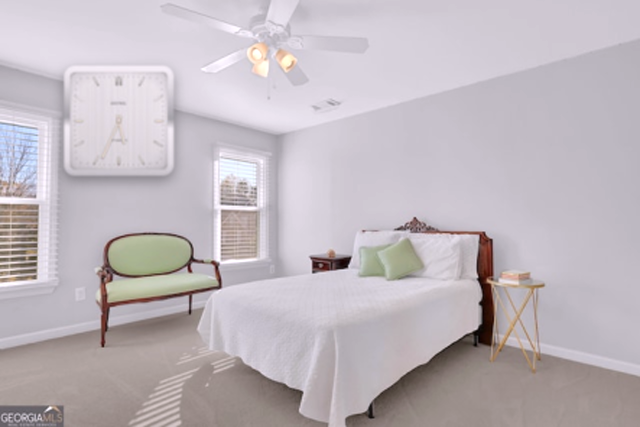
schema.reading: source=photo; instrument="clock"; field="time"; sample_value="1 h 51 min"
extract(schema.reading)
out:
5 h 34 min
